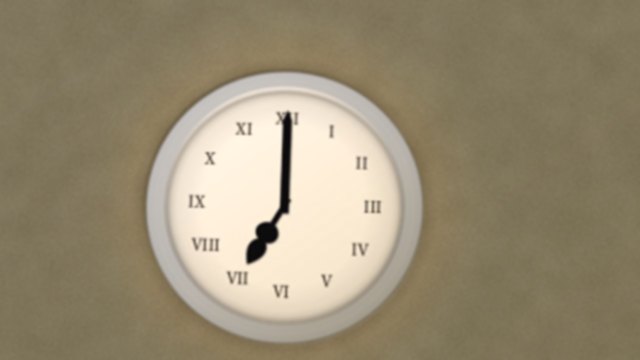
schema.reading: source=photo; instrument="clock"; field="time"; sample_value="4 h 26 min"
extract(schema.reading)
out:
7 h 00 min
